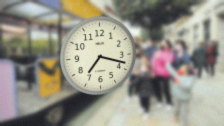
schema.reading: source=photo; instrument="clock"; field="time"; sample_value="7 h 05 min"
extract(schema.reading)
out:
7 h 18 min
